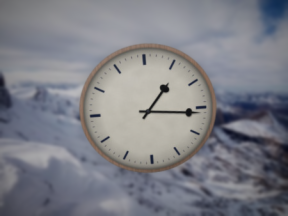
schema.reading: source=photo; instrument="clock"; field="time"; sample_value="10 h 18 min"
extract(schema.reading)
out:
1 h 16 min
